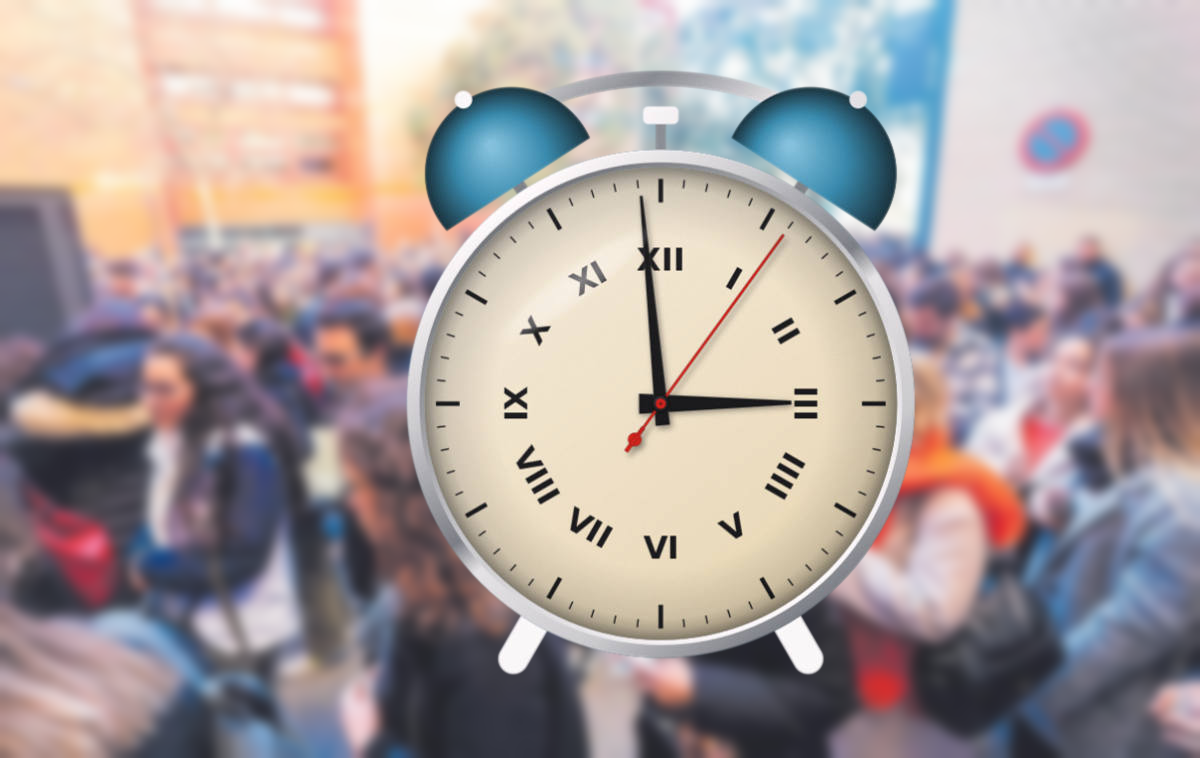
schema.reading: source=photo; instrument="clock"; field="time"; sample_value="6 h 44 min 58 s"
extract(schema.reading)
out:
2 h 59 min 06 s
